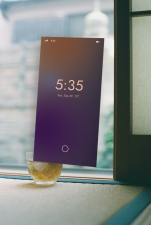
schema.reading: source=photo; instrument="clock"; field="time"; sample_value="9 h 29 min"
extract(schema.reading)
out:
5 h 35 min
